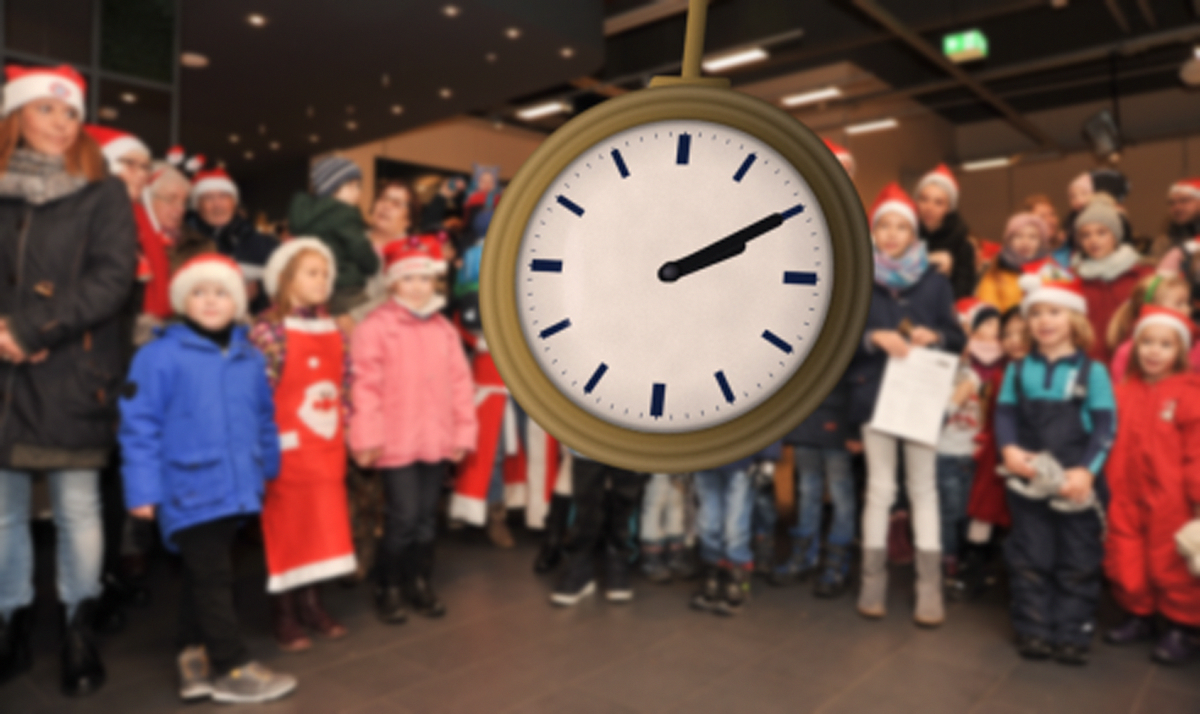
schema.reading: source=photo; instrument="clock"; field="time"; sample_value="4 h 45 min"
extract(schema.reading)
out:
2 h 10 min
